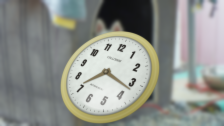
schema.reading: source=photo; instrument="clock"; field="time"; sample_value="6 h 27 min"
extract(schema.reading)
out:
7 h 17 min
